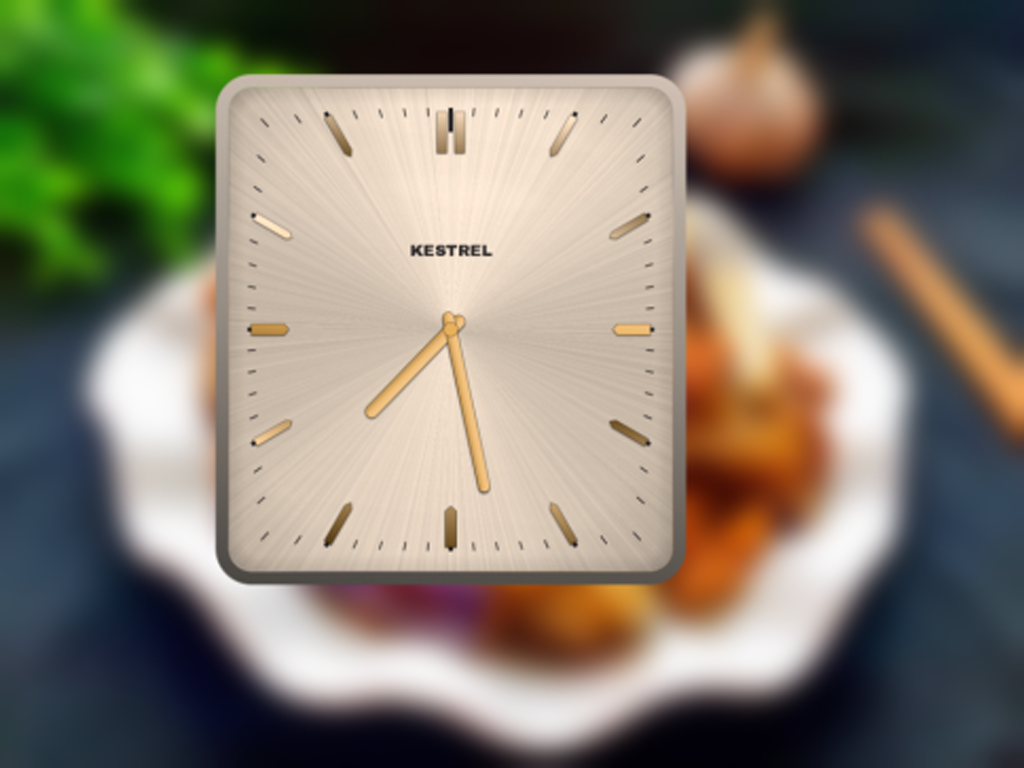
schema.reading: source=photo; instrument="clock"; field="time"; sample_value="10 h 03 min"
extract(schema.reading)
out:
7 h 28 min
